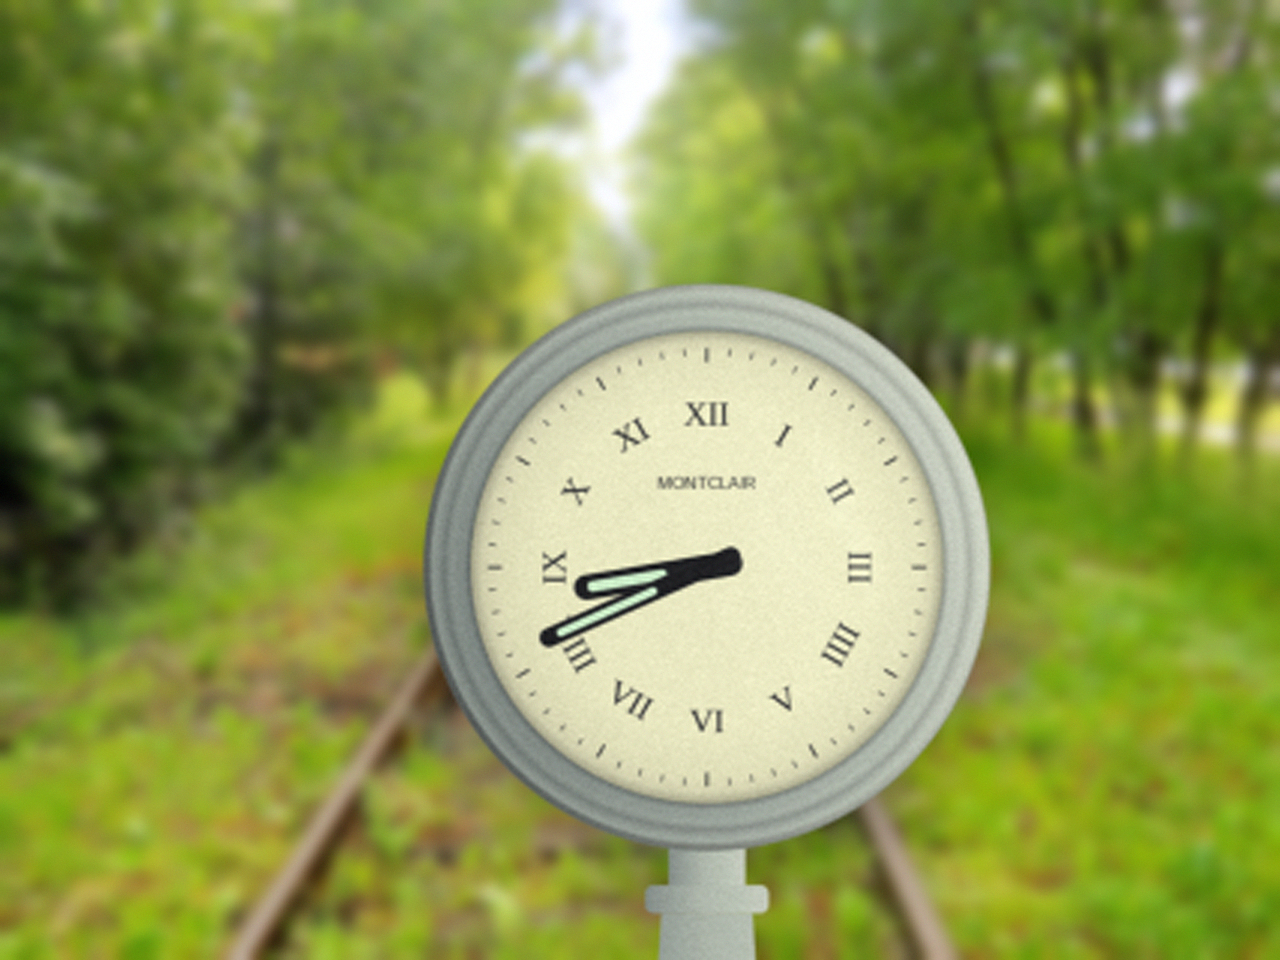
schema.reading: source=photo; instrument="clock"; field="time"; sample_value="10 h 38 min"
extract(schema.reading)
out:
8 h 41 min
